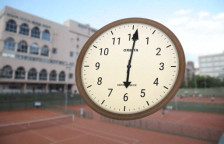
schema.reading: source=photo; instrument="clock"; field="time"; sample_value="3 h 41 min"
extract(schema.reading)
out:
6 h 01 min
